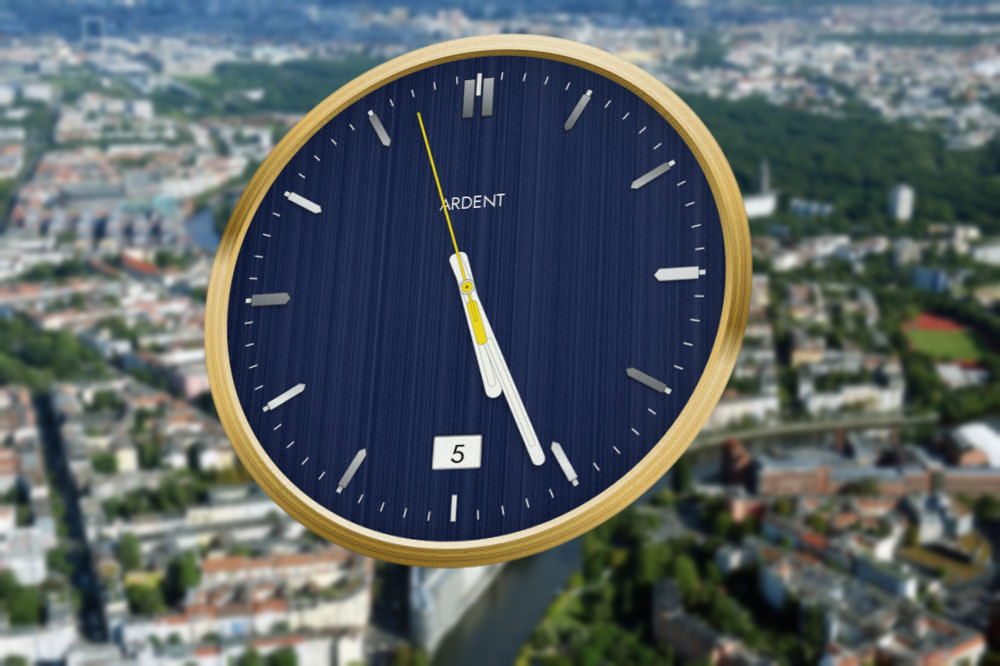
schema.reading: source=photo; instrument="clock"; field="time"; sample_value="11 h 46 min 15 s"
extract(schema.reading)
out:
5 h 25 min 57 s
